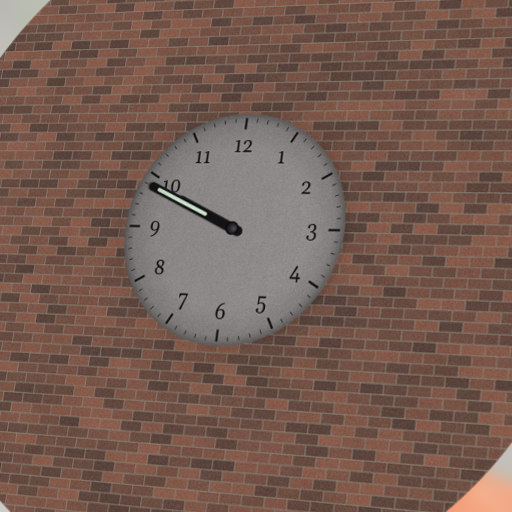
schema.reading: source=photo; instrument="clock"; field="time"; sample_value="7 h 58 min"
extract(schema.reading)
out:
9 h 49 min
